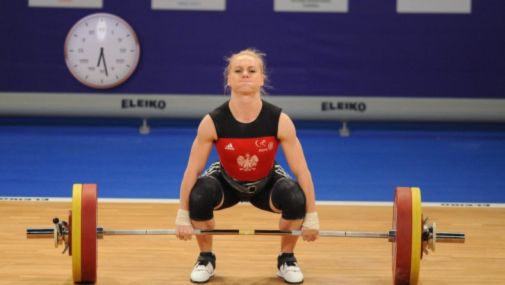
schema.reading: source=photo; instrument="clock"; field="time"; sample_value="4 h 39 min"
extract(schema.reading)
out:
6 h 28 min
